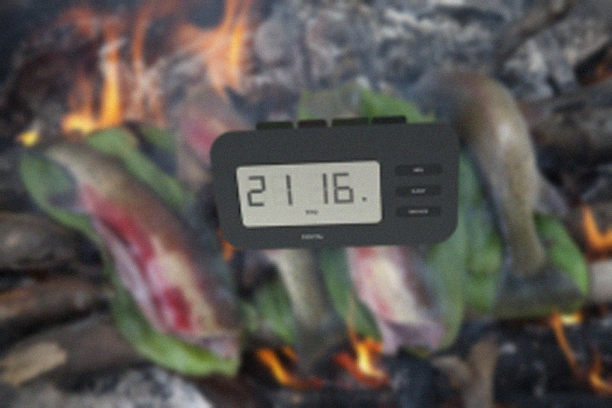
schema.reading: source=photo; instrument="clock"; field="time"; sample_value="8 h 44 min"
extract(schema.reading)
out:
21 h 16 min
